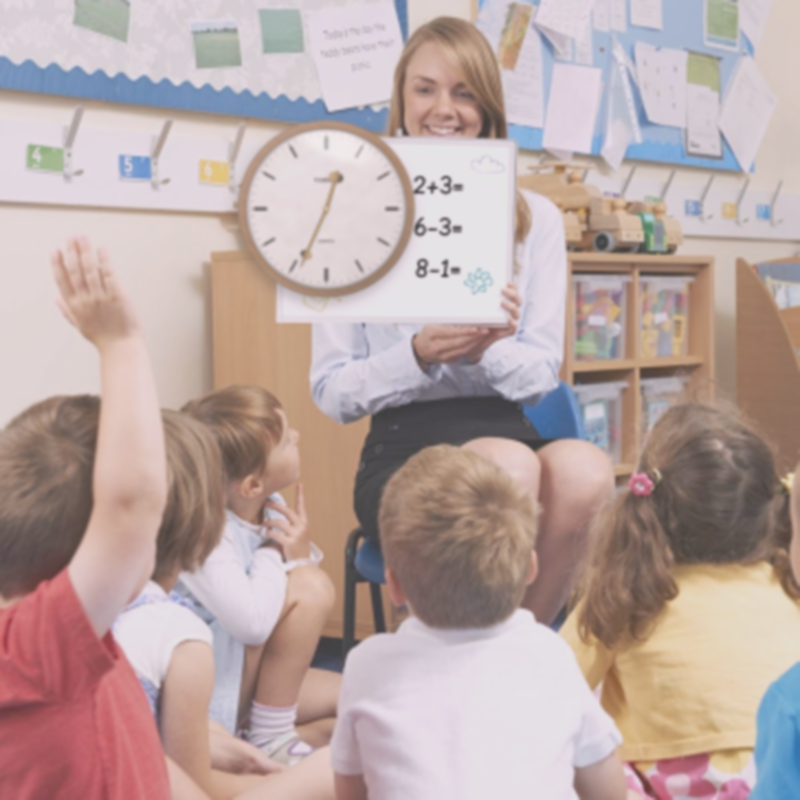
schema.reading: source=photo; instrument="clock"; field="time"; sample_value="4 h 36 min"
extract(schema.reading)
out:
12 h 34 min
